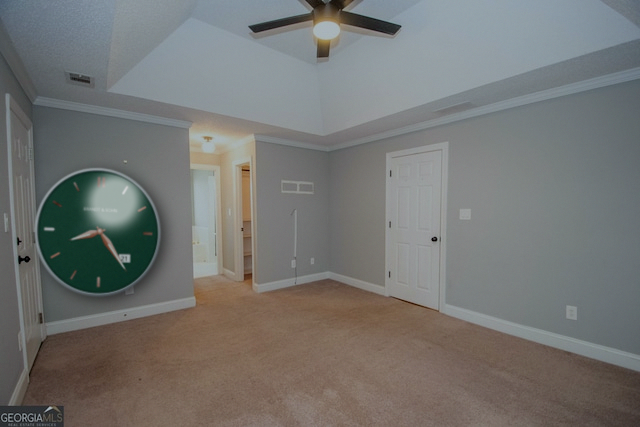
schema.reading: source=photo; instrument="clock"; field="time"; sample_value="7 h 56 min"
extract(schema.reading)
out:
8 h 24 min
